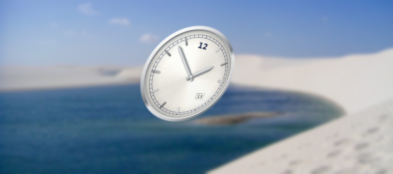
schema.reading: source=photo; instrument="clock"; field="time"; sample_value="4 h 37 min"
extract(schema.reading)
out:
1 h 53 min
